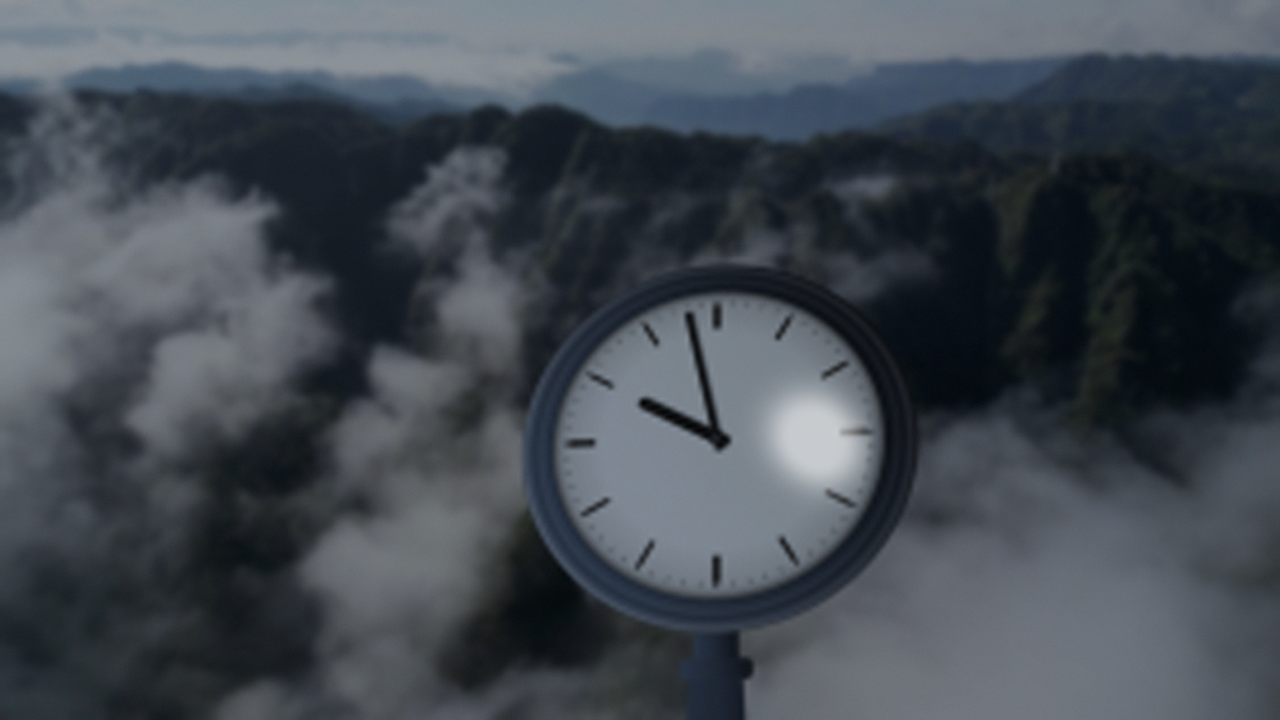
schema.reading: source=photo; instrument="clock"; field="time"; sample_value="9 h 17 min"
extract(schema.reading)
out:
9 h 58 min
